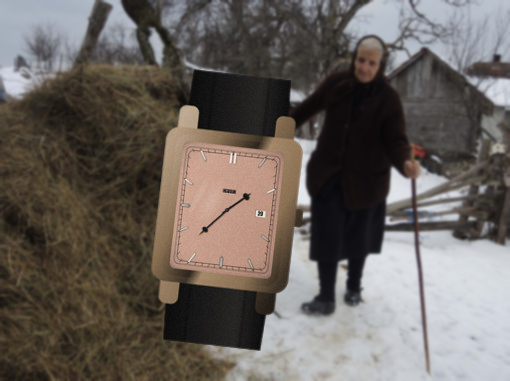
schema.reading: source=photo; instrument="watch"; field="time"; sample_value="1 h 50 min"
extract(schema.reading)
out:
1 h 37 min
